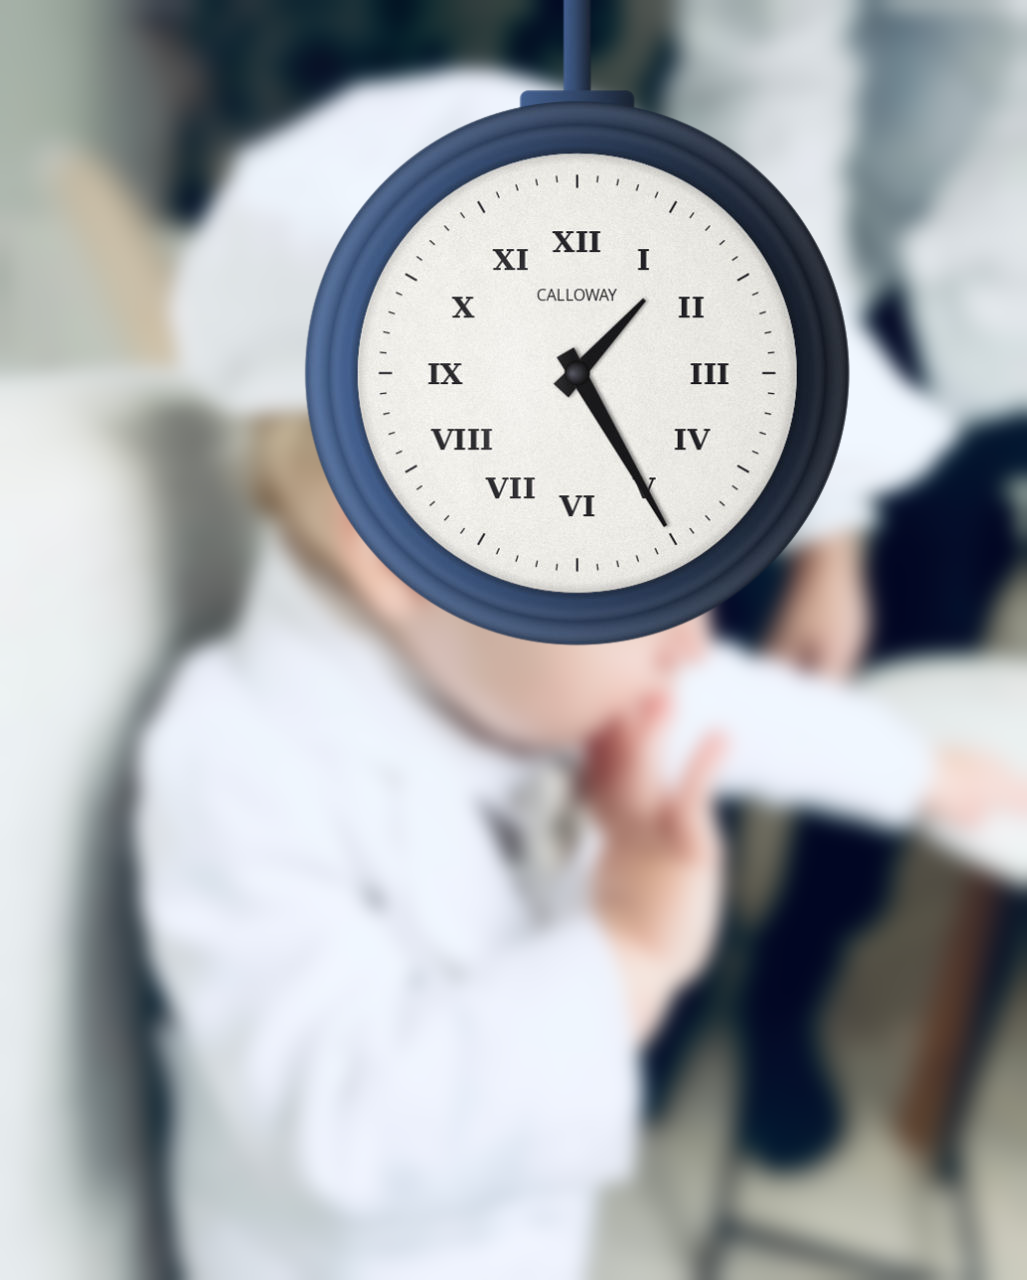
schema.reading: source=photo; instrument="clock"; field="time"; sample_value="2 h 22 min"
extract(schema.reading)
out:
1 h 25 min
